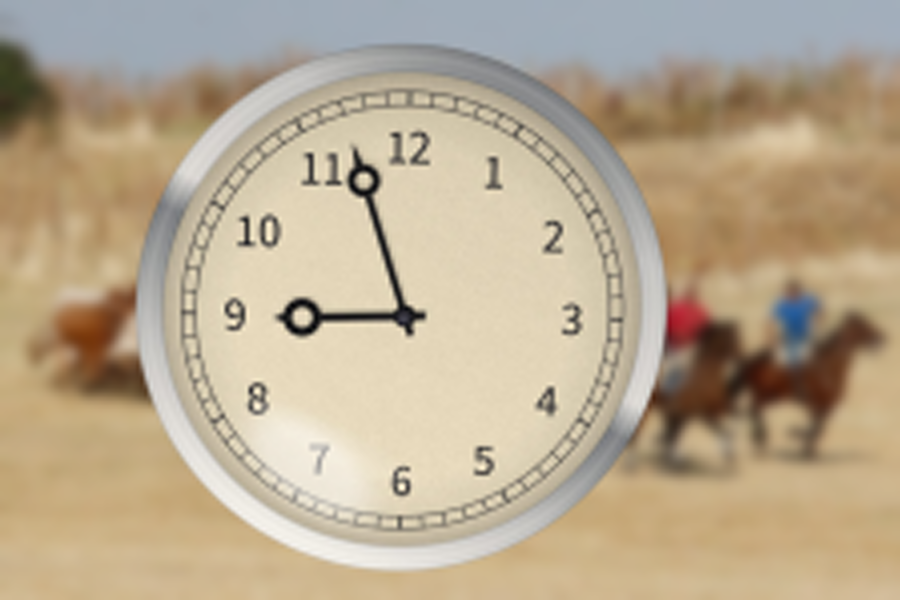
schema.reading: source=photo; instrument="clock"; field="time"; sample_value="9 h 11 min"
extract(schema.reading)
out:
8 h 57 min
